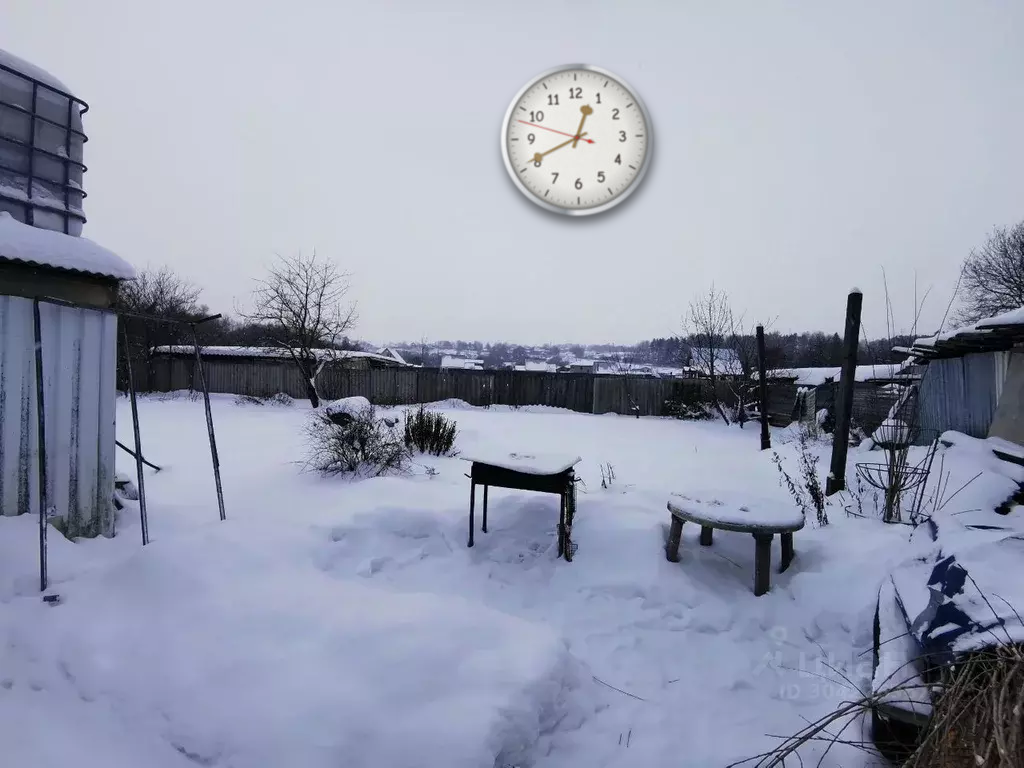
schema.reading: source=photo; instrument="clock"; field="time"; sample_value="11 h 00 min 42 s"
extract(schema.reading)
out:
12 h 40 min 48 s
